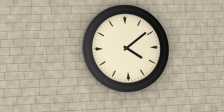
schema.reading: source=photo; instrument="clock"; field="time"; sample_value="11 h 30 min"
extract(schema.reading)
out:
4 h 09 min
